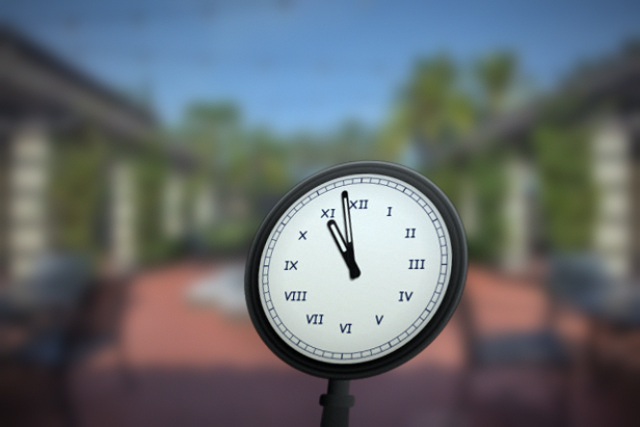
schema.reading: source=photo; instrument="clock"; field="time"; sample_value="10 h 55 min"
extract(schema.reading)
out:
10 h 58 min
